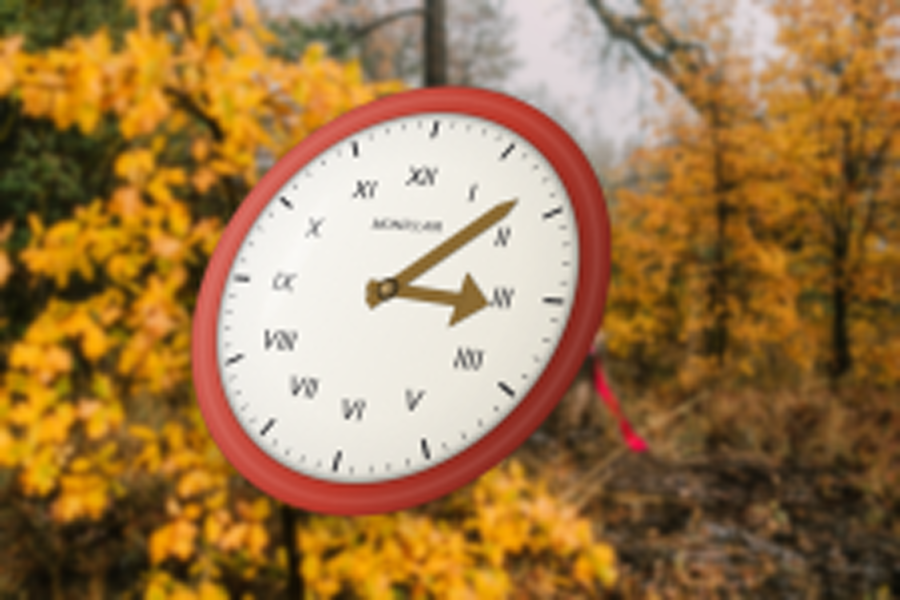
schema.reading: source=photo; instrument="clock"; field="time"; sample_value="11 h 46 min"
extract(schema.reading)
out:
3 h 08 min
